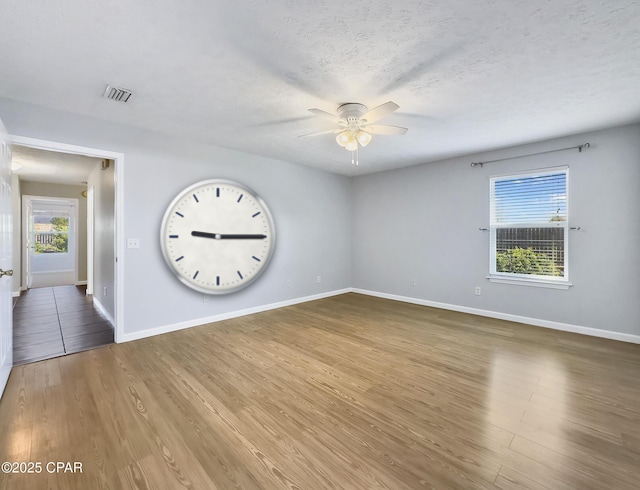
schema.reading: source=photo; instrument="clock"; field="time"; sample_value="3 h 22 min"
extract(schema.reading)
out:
9 h 15 min
